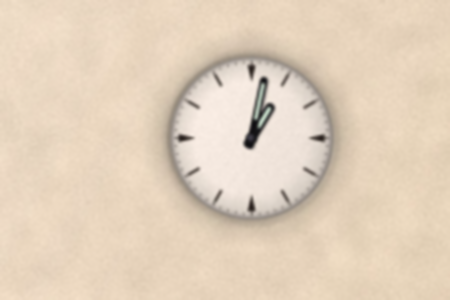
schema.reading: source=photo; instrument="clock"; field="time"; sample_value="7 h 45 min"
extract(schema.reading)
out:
1 h 02 min
